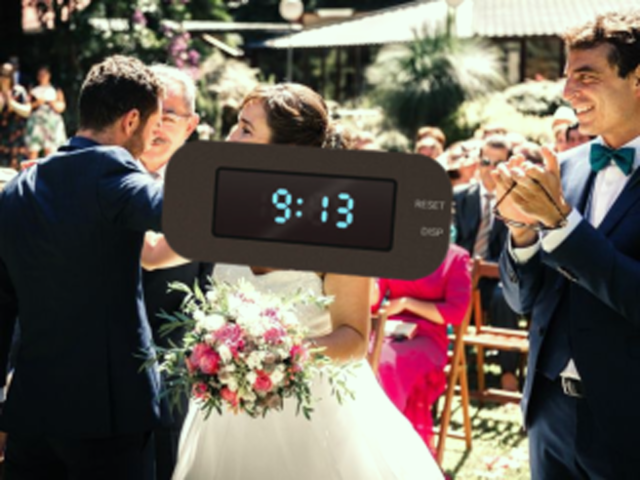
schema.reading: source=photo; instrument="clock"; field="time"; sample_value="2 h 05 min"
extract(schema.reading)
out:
9 h 13 min
